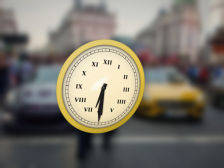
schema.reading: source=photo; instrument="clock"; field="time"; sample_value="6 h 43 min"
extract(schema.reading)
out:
6 h 30 min
